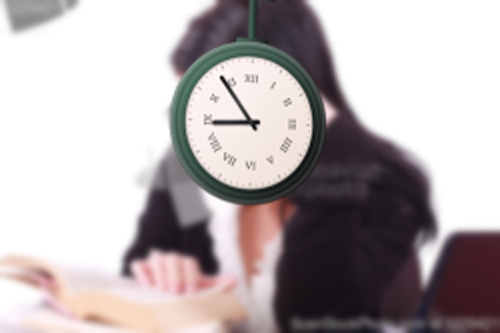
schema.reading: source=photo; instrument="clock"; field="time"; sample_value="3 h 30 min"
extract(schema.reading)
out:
8 h 54 min
